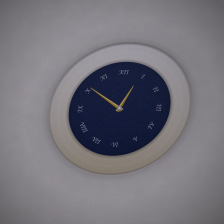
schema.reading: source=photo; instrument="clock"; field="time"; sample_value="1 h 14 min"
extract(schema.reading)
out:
12 h 51 min
